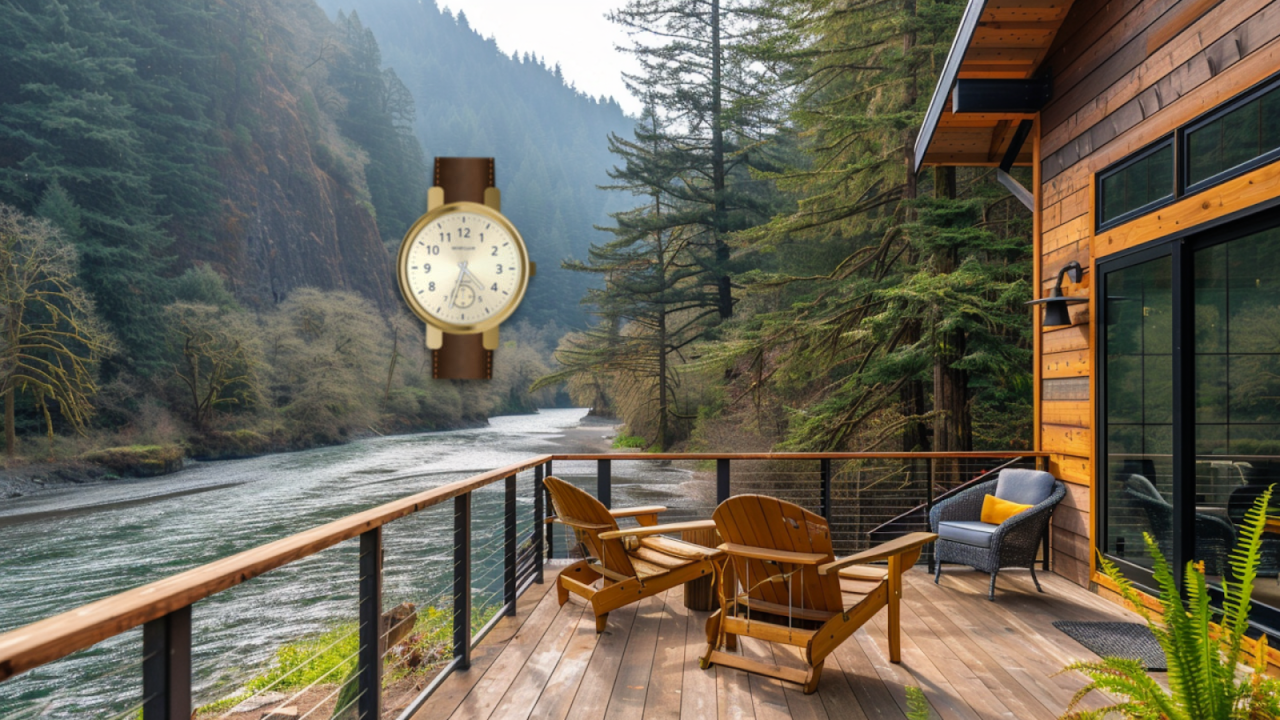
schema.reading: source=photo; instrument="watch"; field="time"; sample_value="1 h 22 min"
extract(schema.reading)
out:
4 h 33 min
